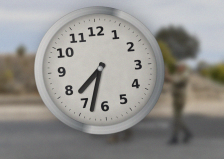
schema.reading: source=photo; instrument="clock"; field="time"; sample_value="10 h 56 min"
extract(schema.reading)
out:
7 h 33 min
